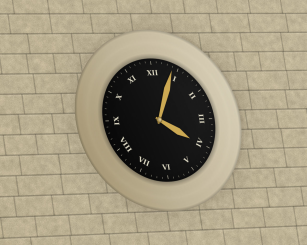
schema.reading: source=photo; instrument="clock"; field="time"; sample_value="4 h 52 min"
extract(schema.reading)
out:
4 h 04 min
